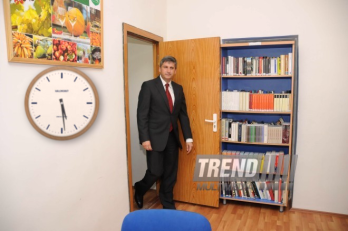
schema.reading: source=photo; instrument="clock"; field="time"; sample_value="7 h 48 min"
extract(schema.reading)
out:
5 h 29 min
